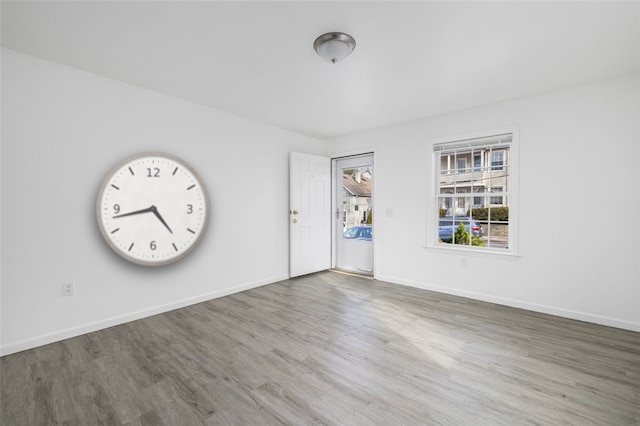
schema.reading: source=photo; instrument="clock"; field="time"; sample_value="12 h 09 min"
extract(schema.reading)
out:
4 h 43 min
